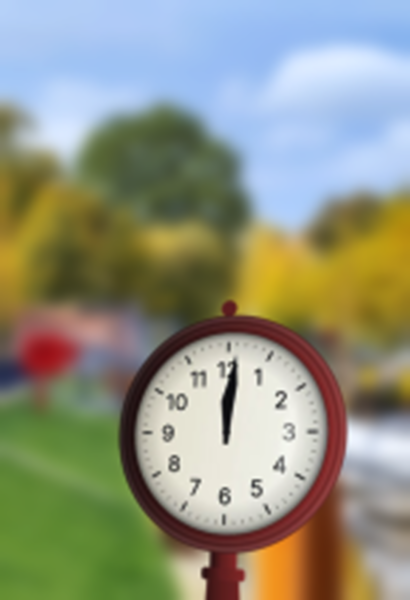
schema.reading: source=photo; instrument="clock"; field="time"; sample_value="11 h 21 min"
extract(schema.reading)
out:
12 h 01 min
